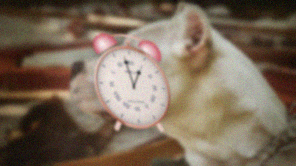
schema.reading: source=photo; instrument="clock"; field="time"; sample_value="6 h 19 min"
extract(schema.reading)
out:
12 h 58 min
